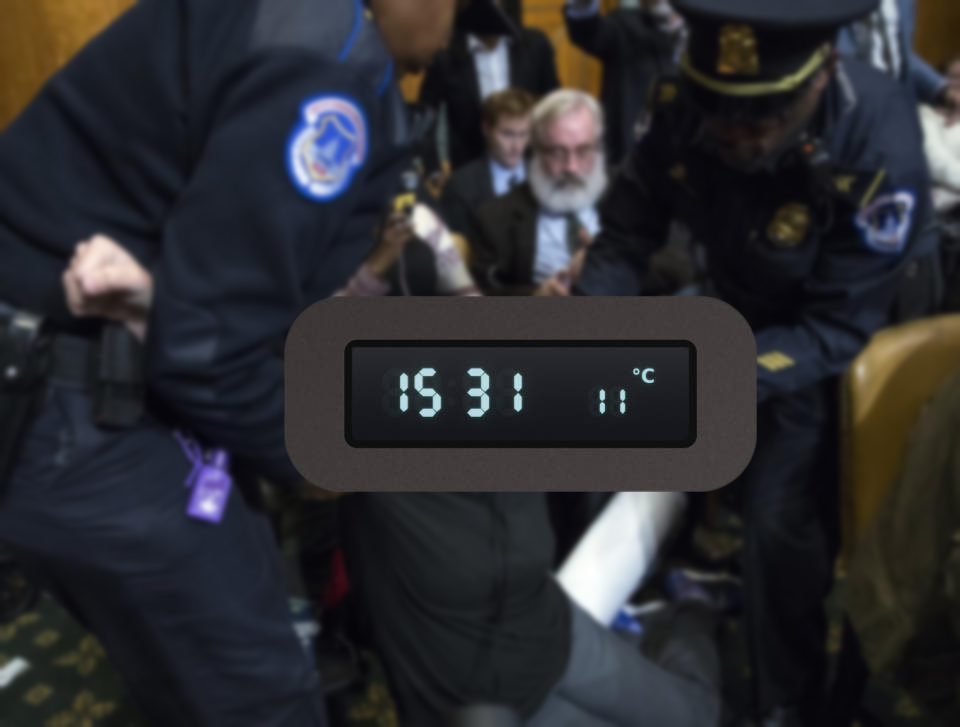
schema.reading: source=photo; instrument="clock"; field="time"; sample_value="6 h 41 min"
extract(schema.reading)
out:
15 h 31 min
